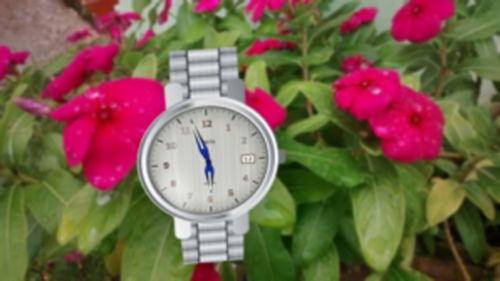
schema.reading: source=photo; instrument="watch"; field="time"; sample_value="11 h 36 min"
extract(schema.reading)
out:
5 h 57 min
